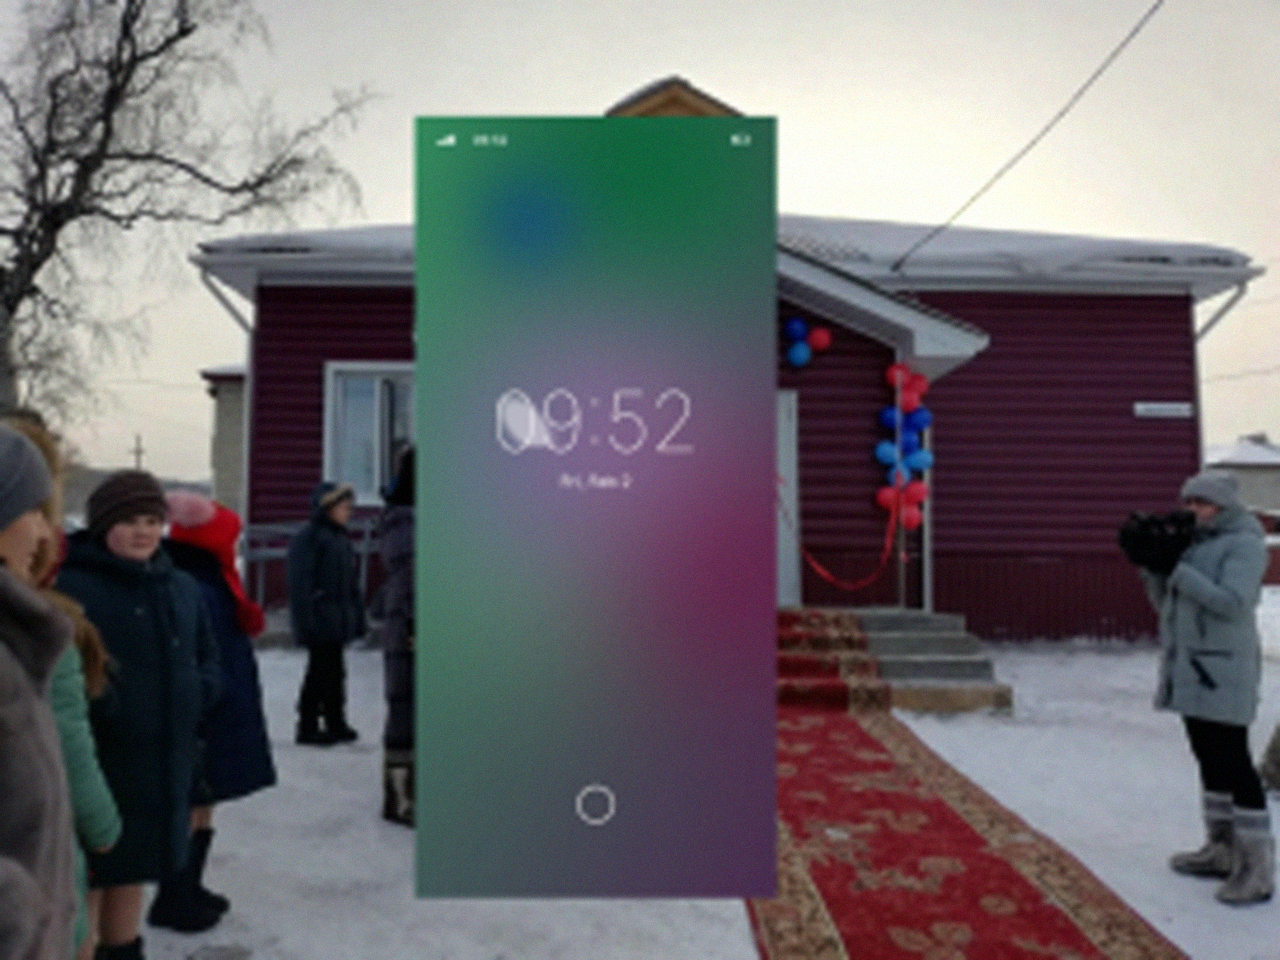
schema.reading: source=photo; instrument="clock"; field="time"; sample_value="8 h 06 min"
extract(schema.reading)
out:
9 h 52 min
